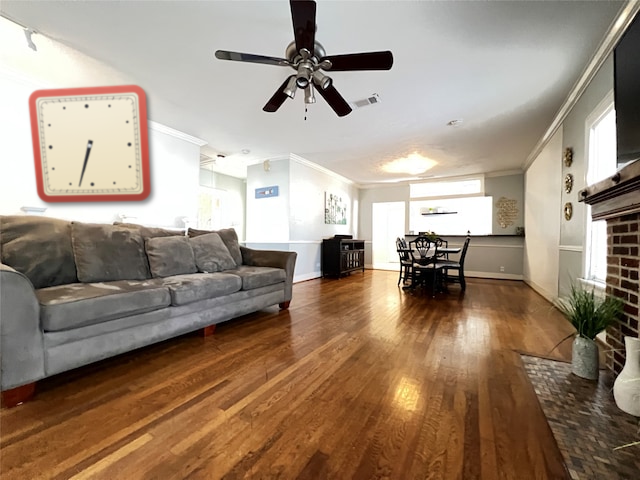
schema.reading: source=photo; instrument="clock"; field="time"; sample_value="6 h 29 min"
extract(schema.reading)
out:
6 h 33 min
